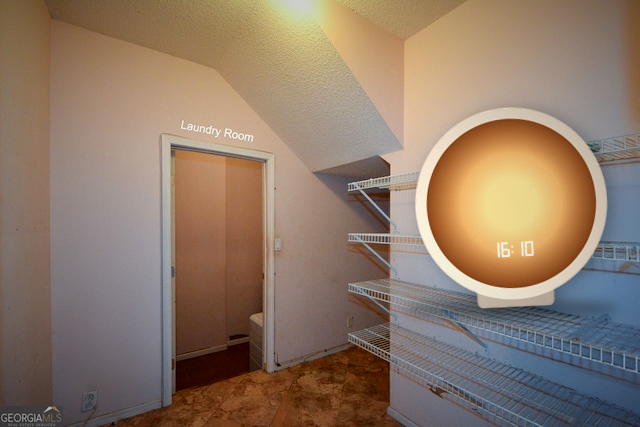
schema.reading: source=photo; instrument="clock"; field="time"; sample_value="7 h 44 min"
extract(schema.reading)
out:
16 h 10 min
